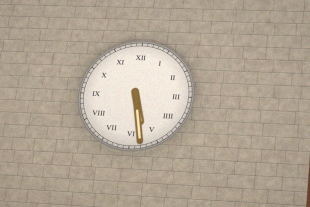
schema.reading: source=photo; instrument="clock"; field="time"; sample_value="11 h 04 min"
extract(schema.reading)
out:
5 h 28 min
